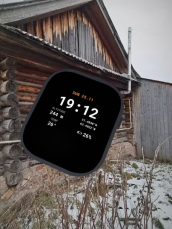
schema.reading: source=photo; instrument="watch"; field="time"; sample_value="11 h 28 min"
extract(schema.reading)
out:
19 h 12 min
